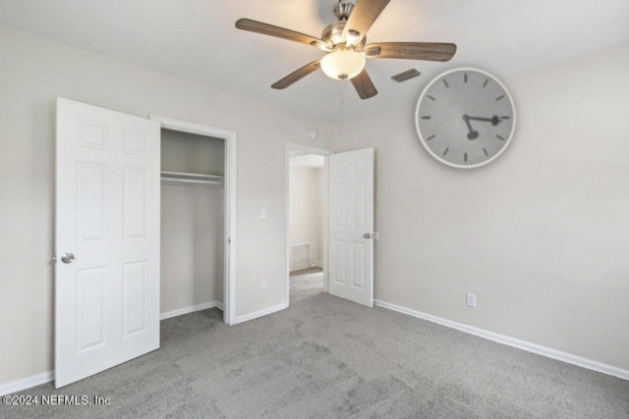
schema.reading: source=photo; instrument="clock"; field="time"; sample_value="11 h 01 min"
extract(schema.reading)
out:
5 h 16 min
